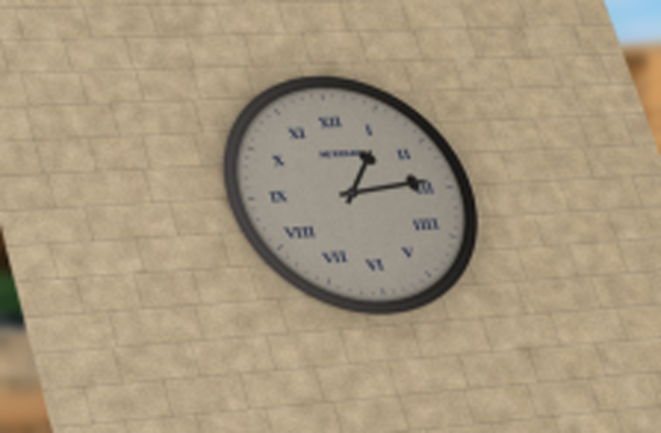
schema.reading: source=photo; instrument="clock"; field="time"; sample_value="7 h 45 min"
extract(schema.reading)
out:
1 h 14 min
